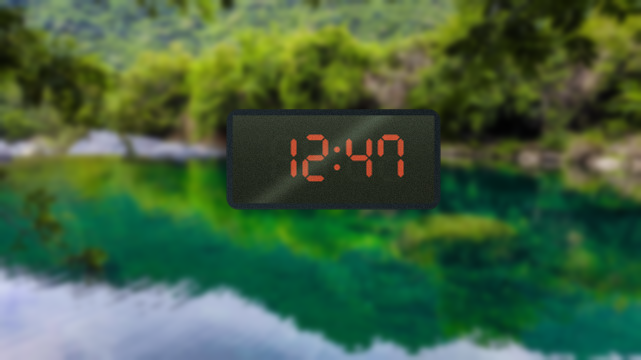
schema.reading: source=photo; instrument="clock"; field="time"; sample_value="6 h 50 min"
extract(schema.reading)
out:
12 h 47 min
